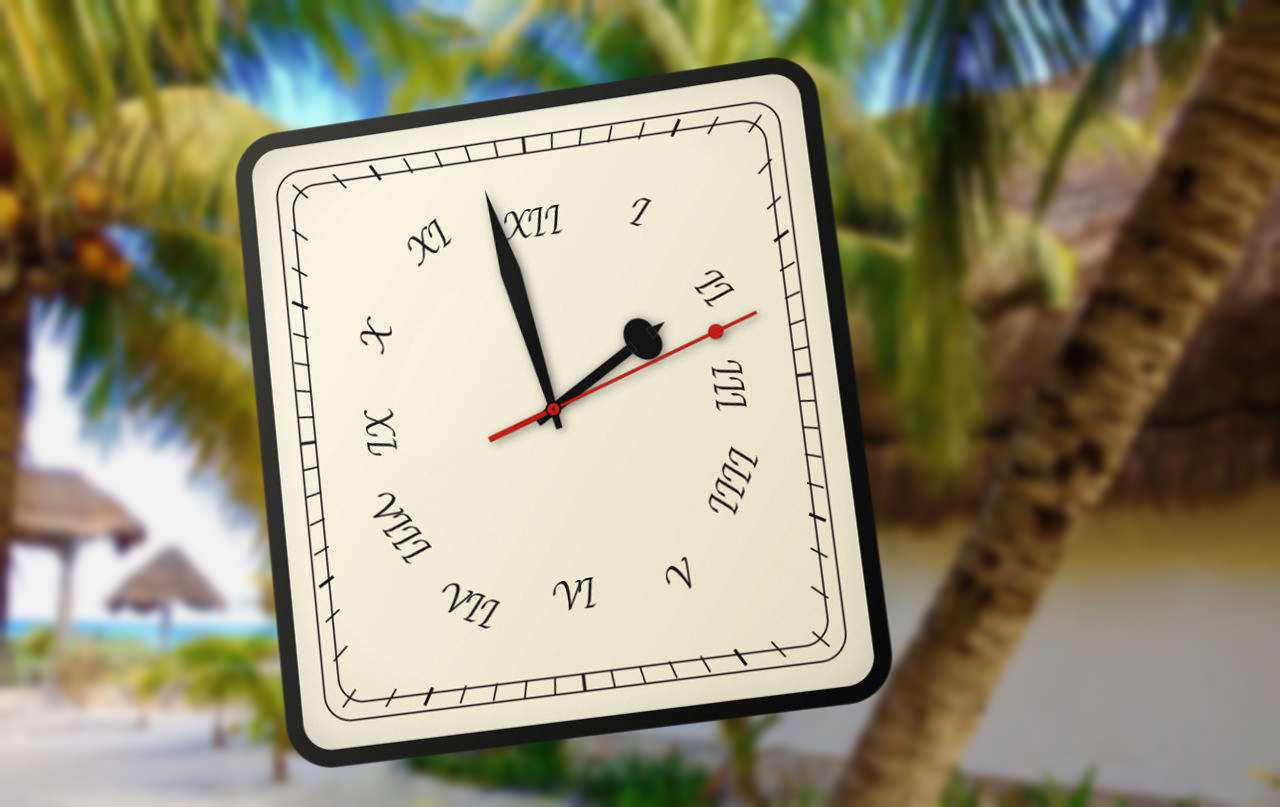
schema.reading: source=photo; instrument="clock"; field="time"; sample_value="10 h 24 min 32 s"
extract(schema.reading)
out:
1 h 58 min 12 s
